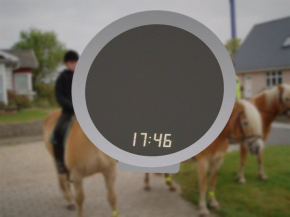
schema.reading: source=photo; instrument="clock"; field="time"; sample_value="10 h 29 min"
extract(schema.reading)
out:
17 h 46 min
